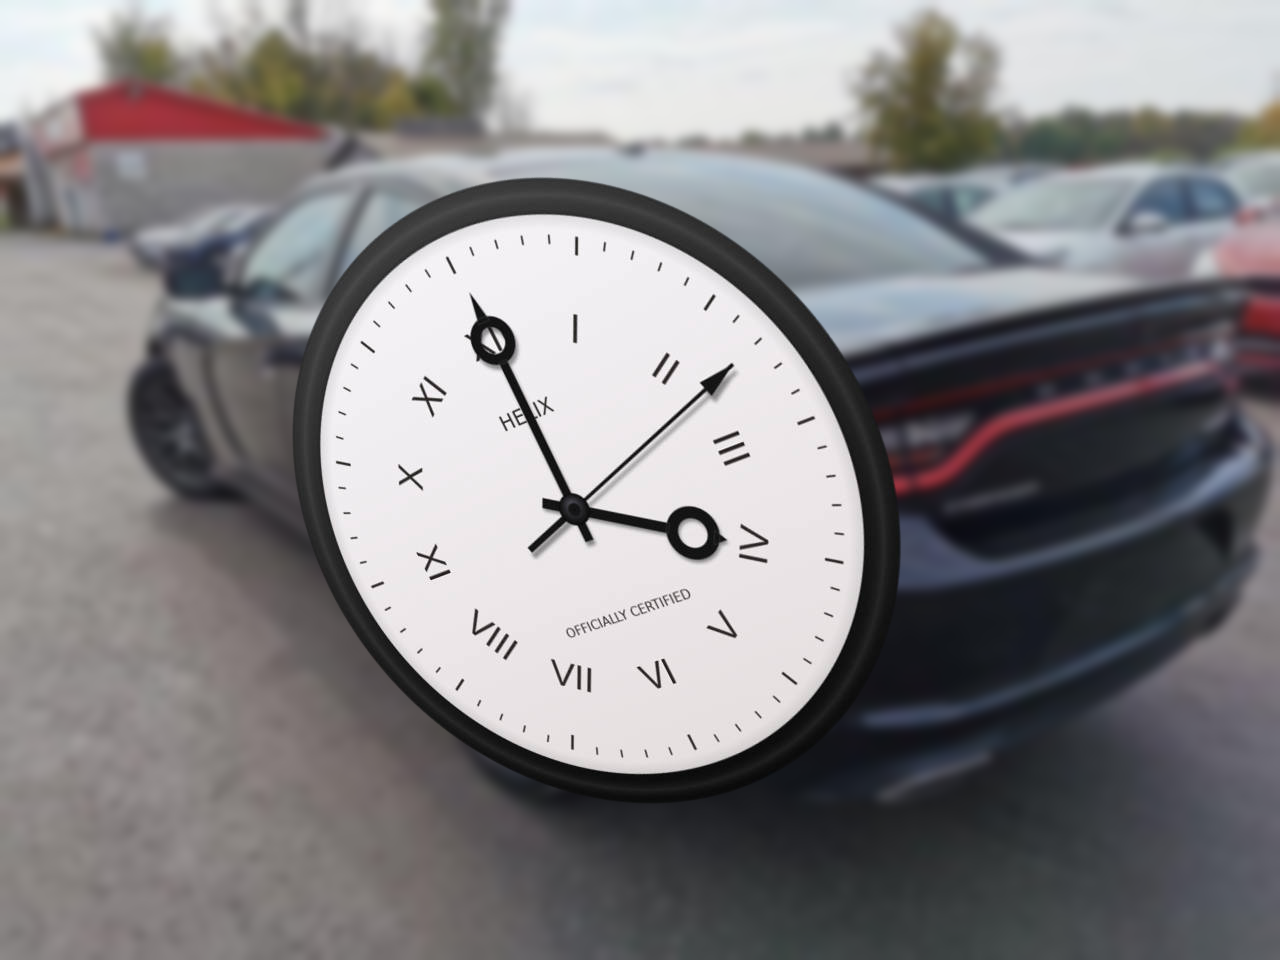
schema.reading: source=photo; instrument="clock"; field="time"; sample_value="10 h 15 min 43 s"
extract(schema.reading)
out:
4 h 00 min 12 s
